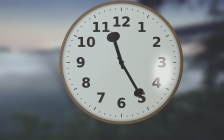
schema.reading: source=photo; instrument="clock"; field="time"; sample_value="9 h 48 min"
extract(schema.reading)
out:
11 h 25 min
